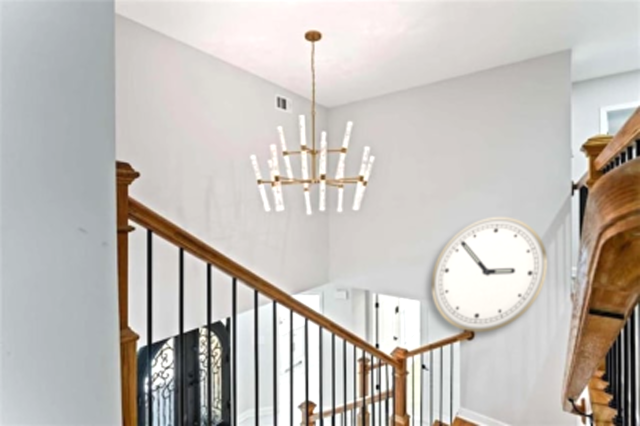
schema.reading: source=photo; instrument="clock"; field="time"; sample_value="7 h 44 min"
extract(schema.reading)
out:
2 h 52 min
